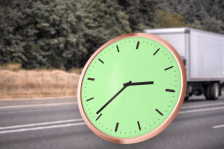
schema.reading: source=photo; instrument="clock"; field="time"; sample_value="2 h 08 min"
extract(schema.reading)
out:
2 h 36 min
